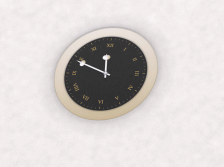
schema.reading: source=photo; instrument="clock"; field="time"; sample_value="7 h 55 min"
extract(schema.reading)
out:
11 h 49 min
